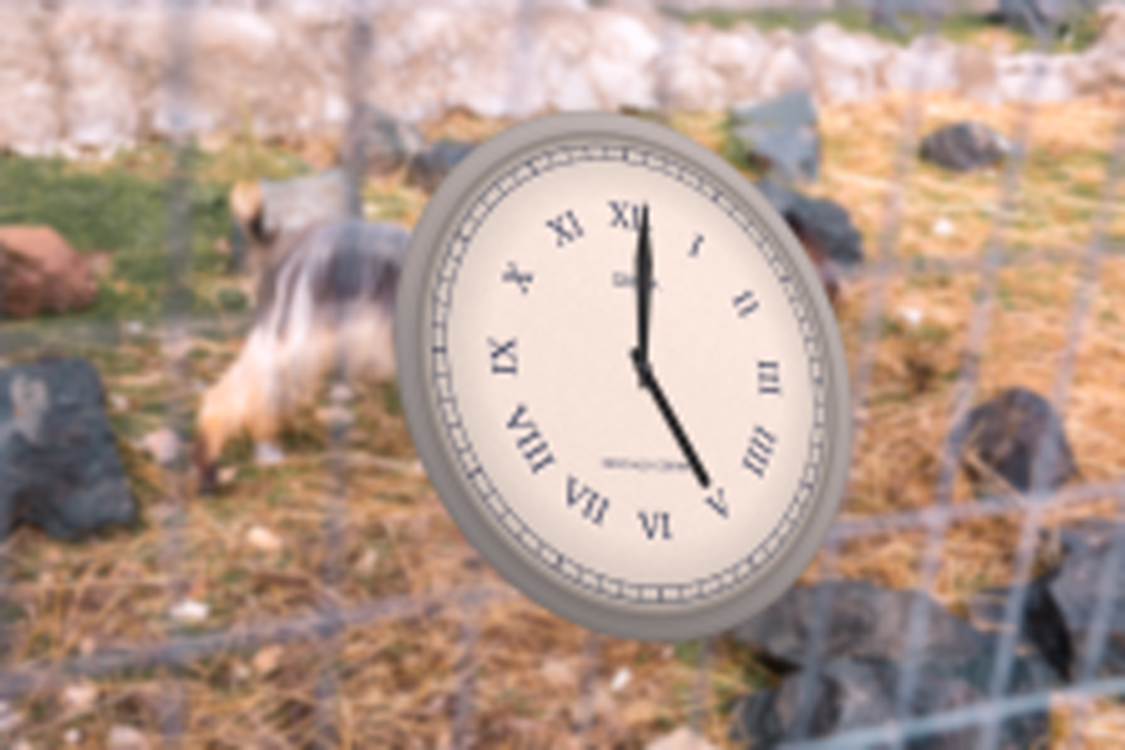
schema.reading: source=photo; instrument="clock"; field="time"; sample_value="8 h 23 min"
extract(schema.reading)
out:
5 h 01 min
